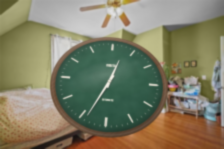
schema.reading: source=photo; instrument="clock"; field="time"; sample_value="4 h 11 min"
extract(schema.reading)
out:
12 h 34 min
